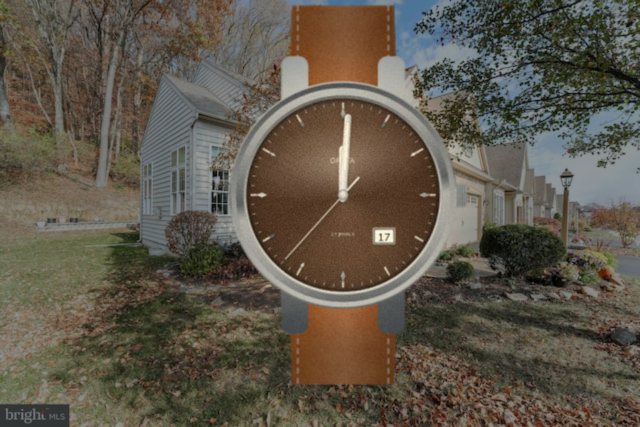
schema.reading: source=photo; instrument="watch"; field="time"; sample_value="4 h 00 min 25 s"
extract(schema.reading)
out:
12 h 00 min 37 s
